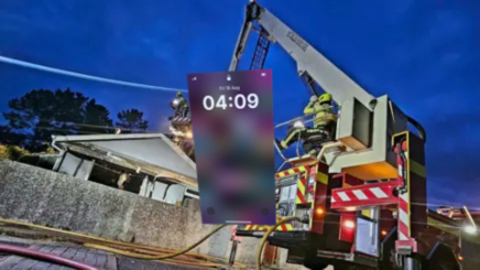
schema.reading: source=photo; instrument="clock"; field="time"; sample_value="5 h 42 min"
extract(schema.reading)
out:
4 h 09 min
